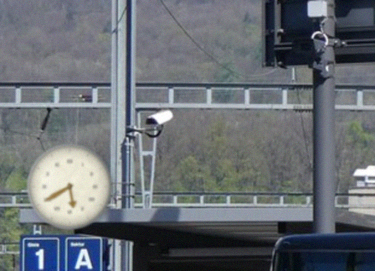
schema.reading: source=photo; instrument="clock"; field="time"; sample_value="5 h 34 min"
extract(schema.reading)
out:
5 h 40 min
